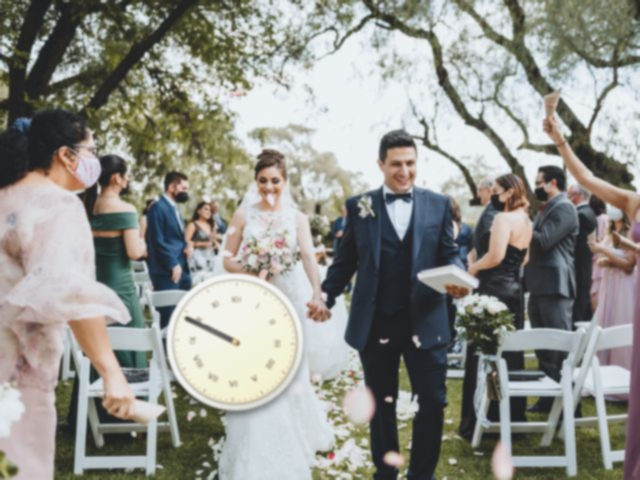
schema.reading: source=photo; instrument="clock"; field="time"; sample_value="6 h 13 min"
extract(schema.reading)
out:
9 h 49 min
